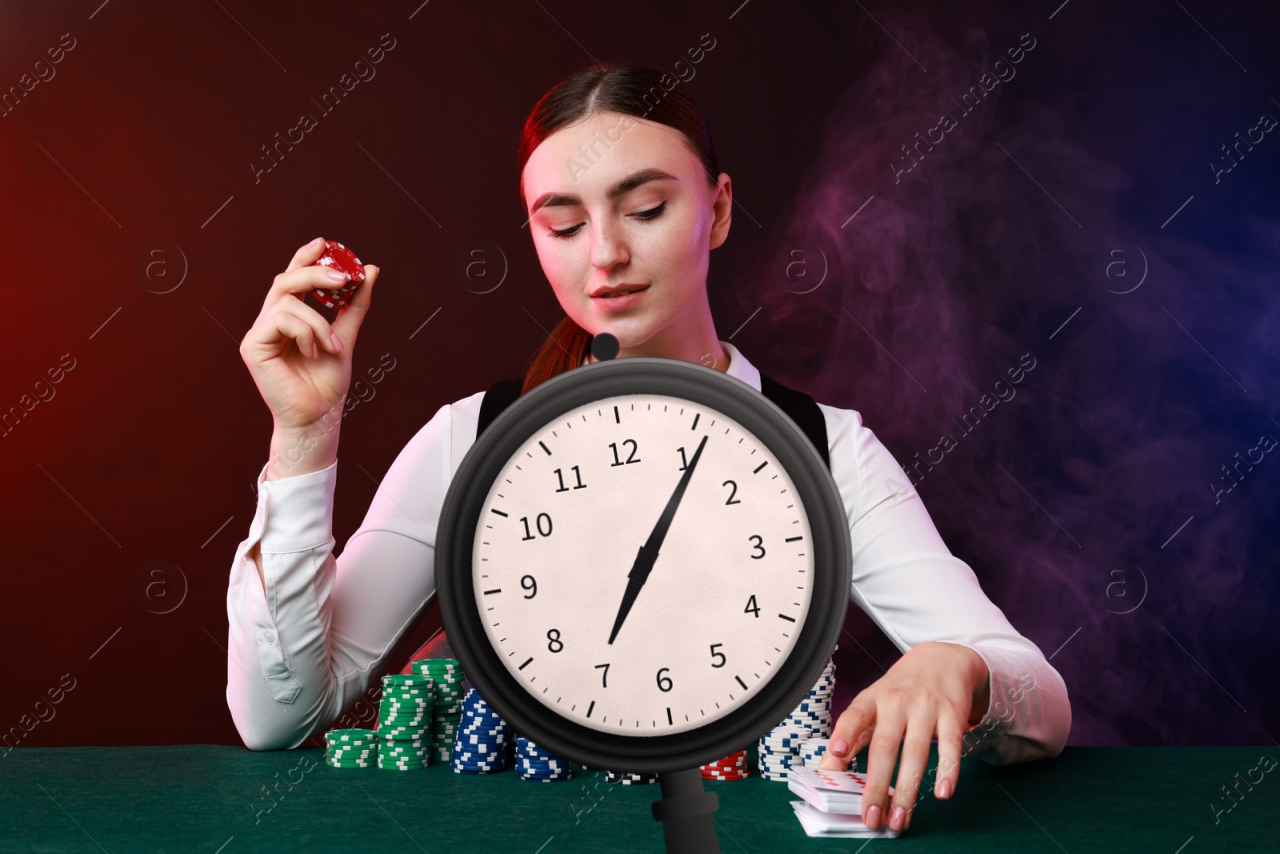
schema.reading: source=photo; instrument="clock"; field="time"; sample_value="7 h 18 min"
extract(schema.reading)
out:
7 h 06 min
